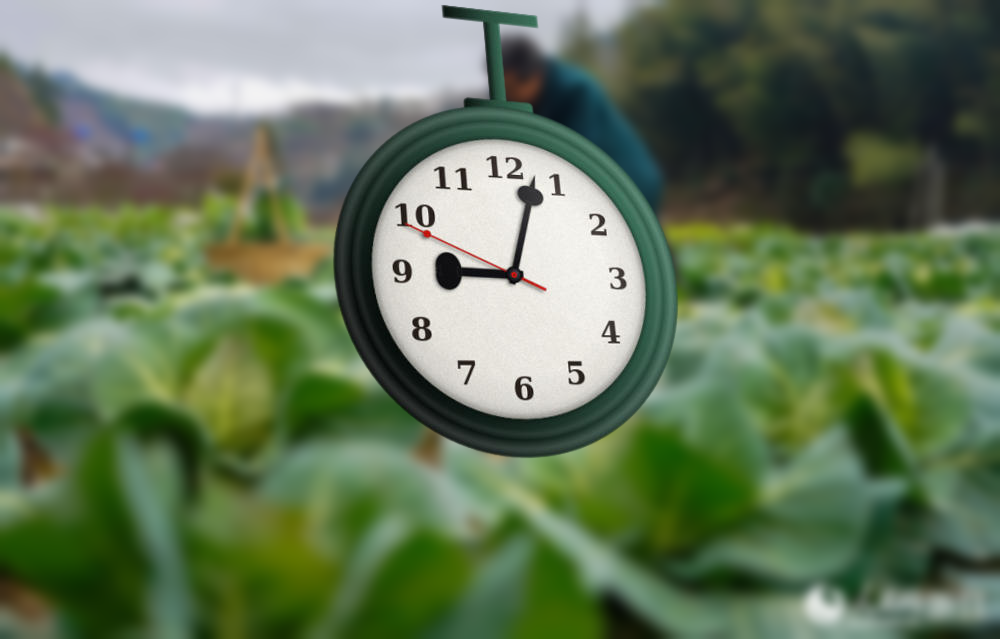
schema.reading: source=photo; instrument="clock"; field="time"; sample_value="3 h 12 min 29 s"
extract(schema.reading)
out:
9 h 02 min 49 s
